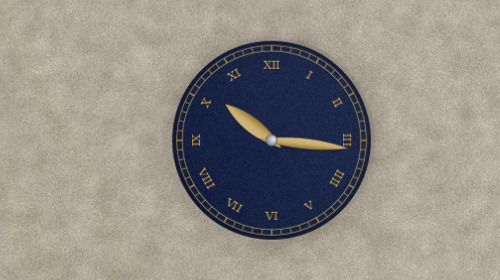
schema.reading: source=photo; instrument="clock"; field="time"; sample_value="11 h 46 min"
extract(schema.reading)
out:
10 h 16 min
